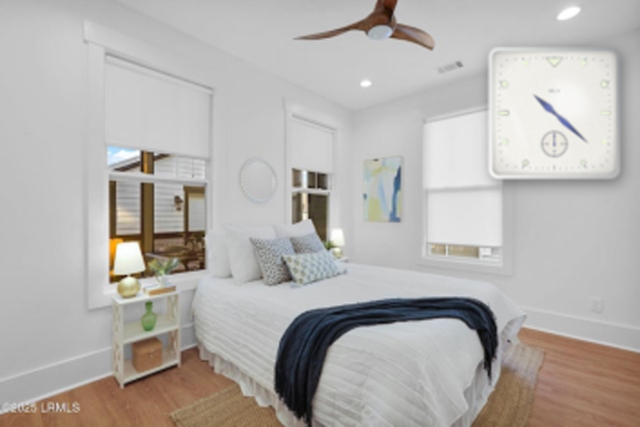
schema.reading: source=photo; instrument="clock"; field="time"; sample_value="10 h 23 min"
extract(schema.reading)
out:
10 h 22 min
